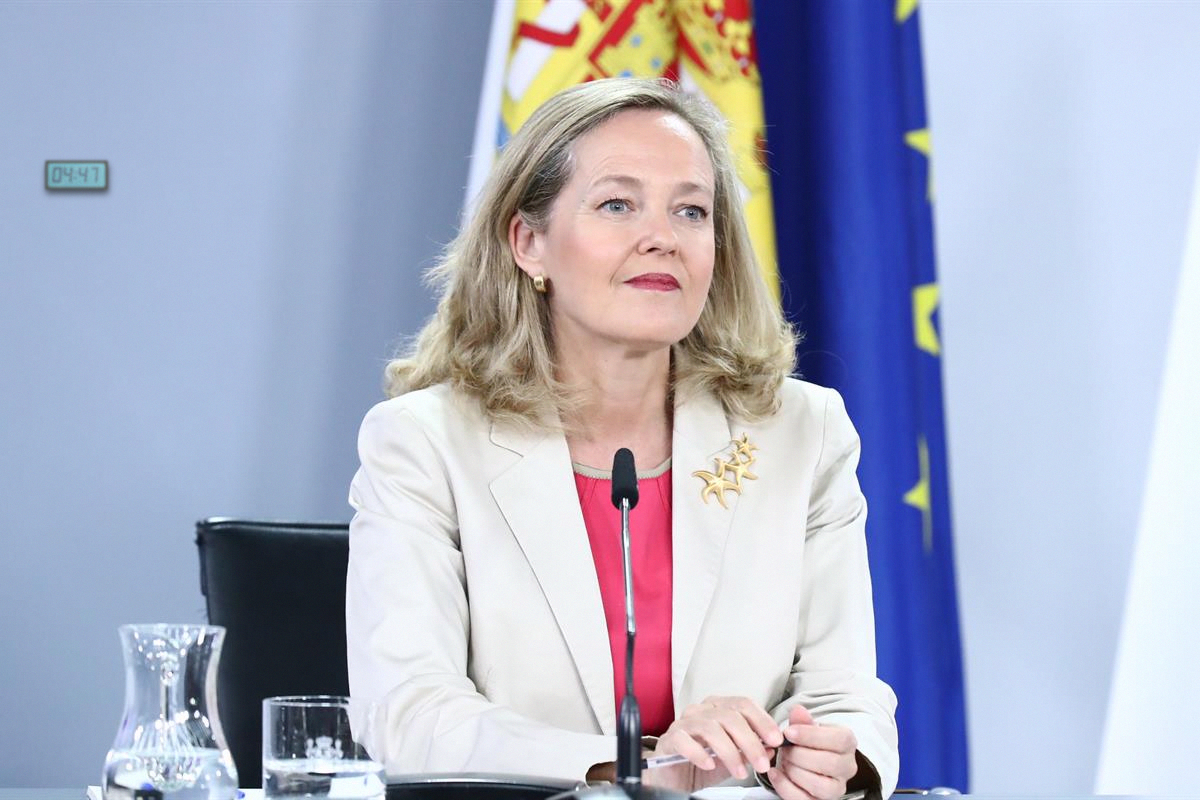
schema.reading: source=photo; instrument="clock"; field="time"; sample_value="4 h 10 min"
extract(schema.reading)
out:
4 h 47 min
